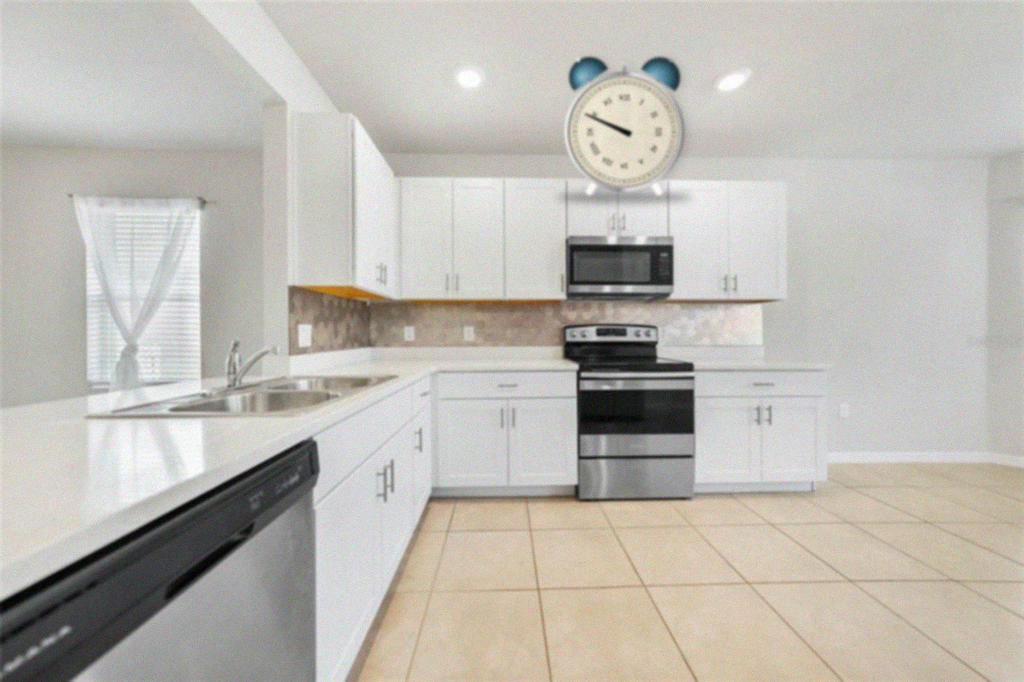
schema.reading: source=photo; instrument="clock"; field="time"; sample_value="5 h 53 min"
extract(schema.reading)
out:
9 h 49 min
